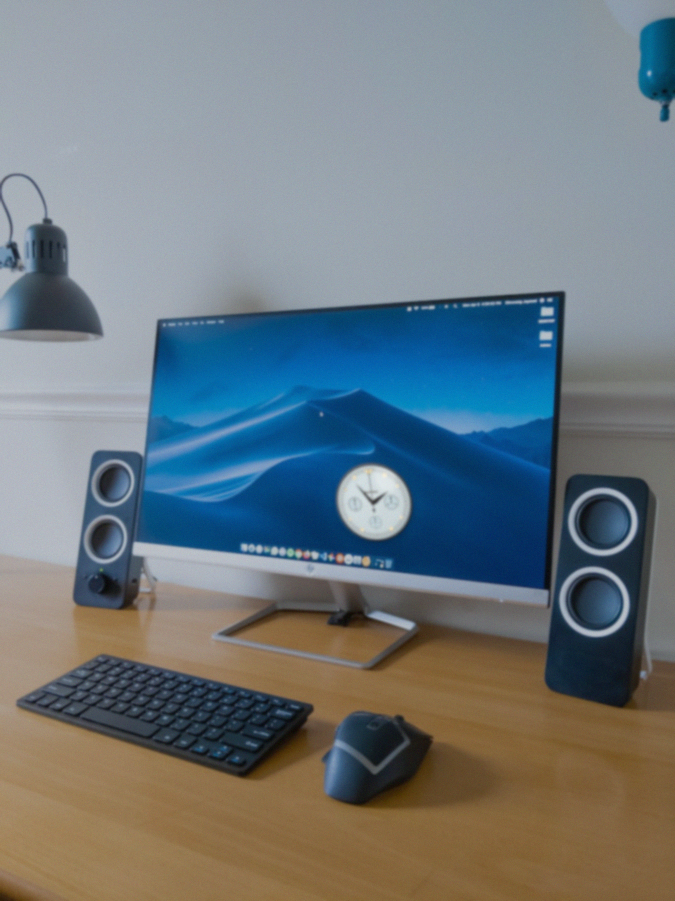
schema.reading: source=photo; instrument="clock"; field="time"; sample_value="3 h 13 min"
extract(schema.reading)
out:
1 h 54 min
